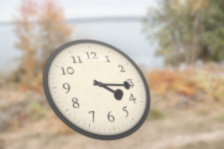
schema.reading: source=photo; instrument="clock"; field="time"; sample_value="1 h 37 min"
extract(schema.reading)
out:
4 h 16 min
